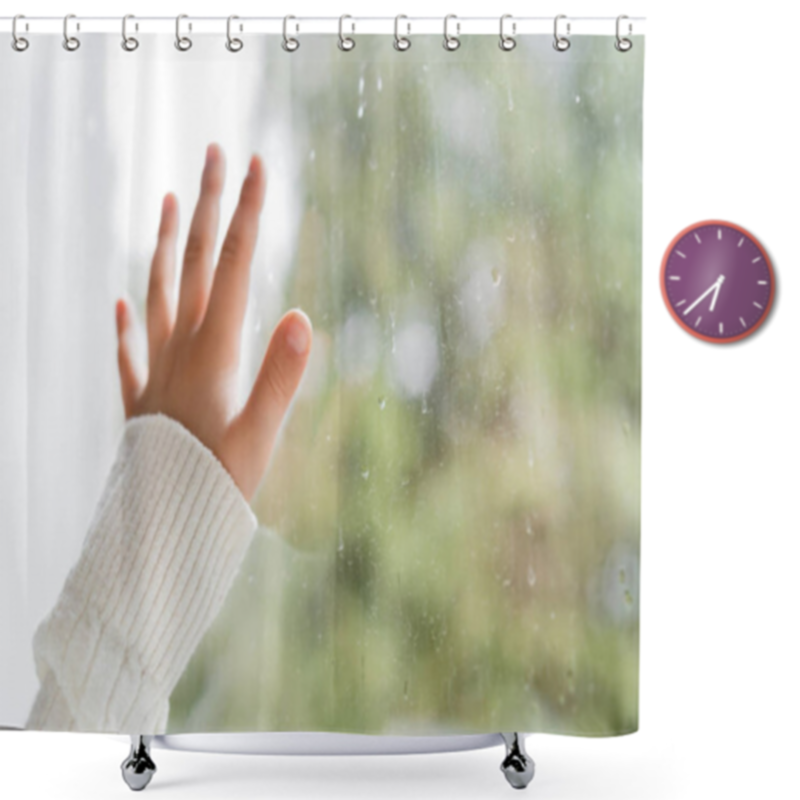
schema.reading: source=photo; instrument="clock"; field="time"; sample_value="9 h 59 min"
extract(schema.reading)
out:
6 h 38 min
